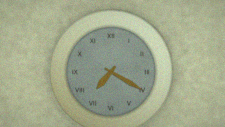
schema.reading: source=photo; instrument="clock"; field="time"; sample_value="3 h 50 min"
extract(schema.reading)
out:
7 h 20 min
